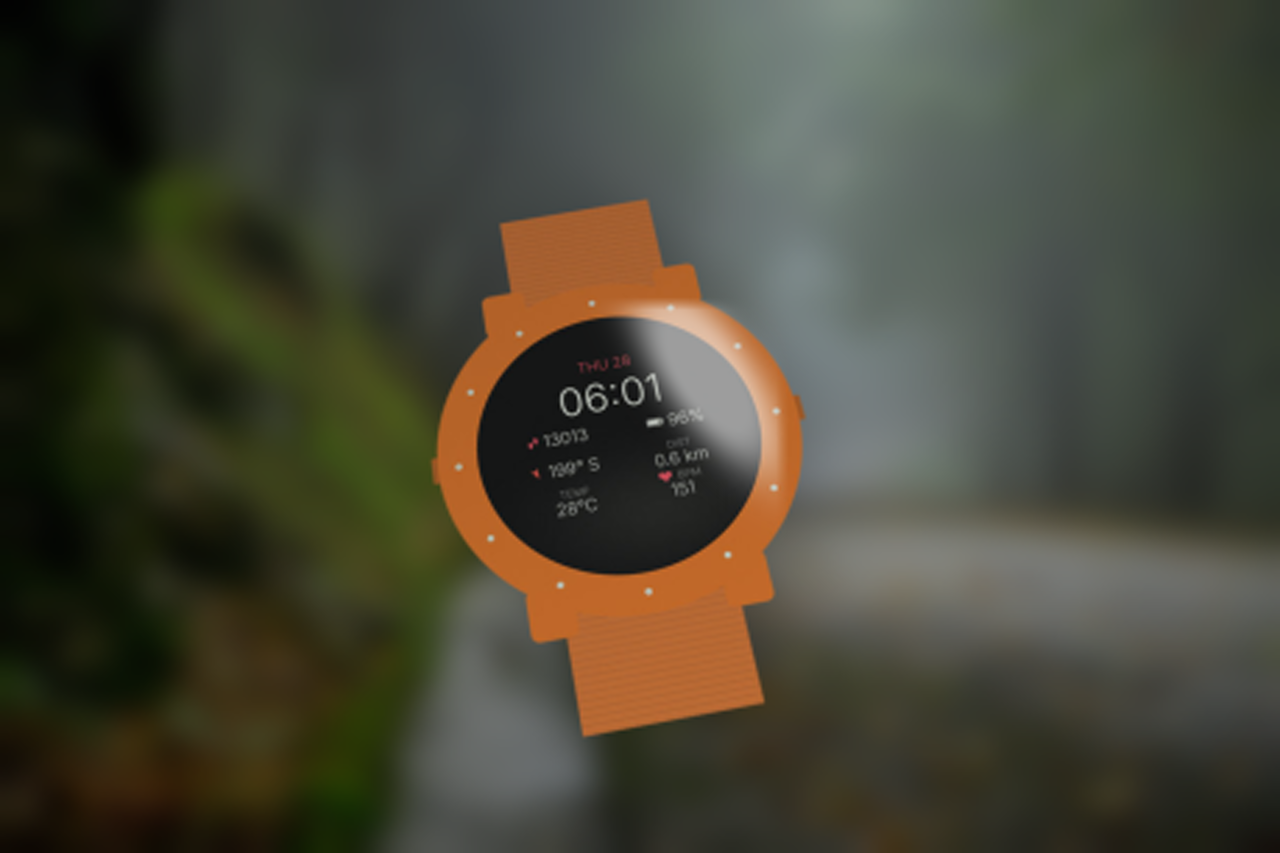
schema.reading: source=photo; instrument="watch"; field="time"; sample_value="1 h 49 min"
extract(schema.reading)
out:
6 h 01 min
